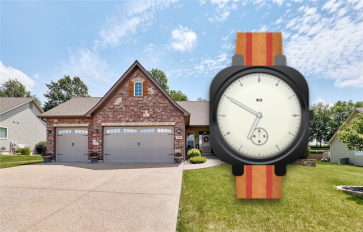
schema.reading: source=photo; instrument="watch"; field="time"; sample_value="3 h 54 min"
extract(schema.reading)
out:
6 h 50 min
